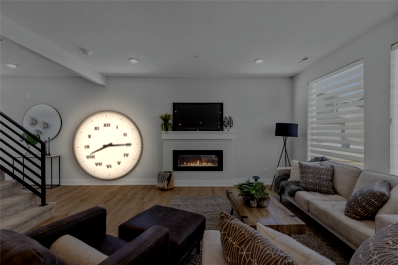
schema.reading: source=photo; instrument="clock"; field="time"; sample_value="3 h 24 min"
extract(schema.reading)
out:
8 h 15 min
